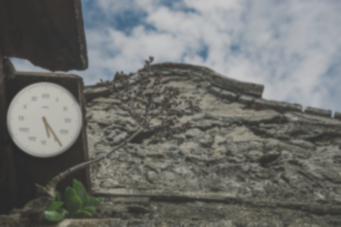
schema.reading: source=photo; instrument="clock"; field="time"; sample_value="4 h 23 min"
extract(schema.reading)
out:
5 h 24 min
